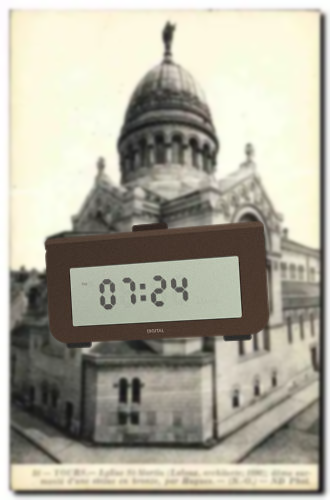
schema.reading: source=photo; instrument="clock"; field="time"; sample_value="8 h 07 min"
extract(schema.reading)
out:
7 h 24 min
